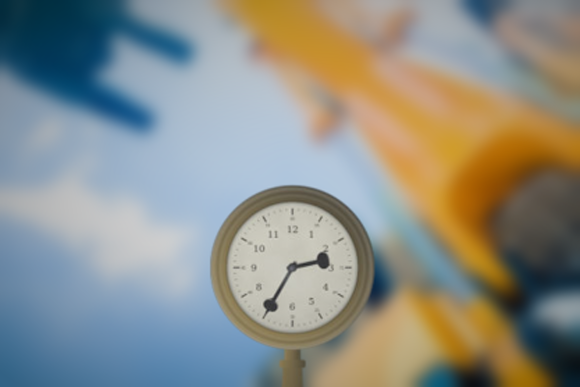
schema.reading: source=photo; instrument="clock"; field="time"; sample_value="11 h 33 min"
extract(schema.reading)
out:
2 h 35 min
